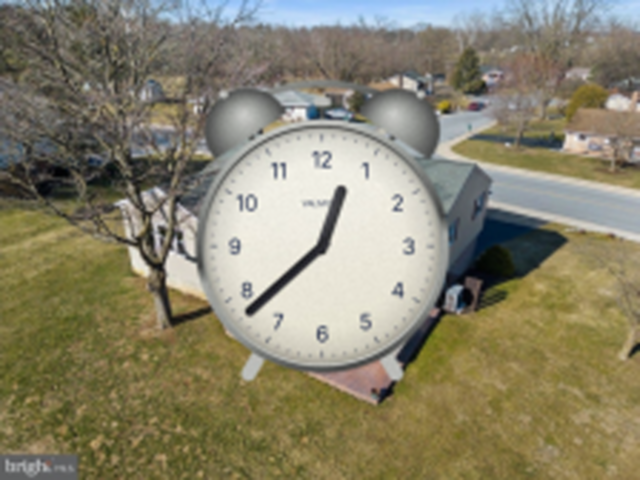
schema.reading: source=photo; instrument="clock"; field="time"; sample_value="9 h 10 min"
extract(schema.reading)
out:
12 h 38 min
